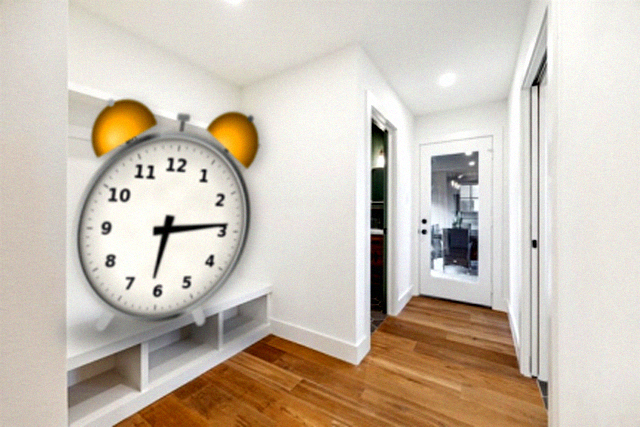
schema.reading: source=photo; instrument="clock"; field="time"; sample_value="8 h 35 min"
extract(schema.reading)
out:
6 h 14 min
